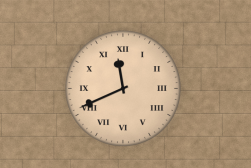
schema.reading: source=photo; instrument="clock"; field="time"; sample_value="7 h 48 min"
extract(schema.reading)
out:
11 h 41 min
